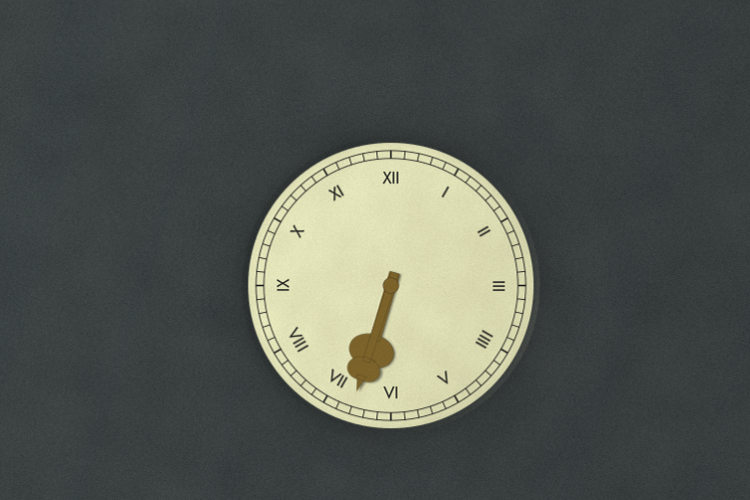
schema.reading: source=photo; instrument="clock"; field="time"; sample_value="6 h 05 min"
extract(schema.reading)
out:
6 h 33 min
